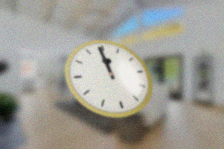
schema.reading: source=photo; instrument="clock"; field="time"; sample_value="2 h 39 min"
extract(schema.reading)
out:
11 h 59 min
